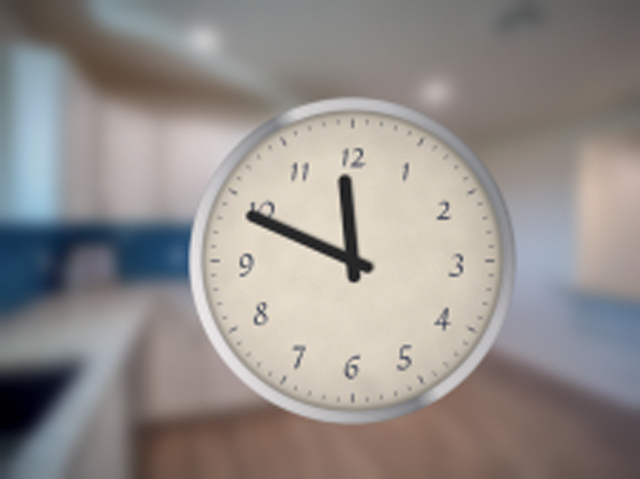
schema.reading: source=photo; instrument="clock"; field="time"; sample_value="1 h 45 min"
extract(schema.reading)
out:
11 h 49 min
